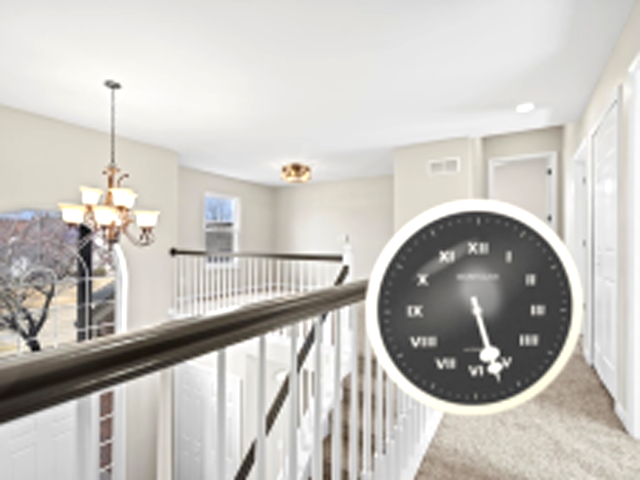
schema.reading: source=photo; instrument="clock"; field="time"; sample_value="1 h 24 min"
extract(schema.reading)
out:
5 h 27 min
